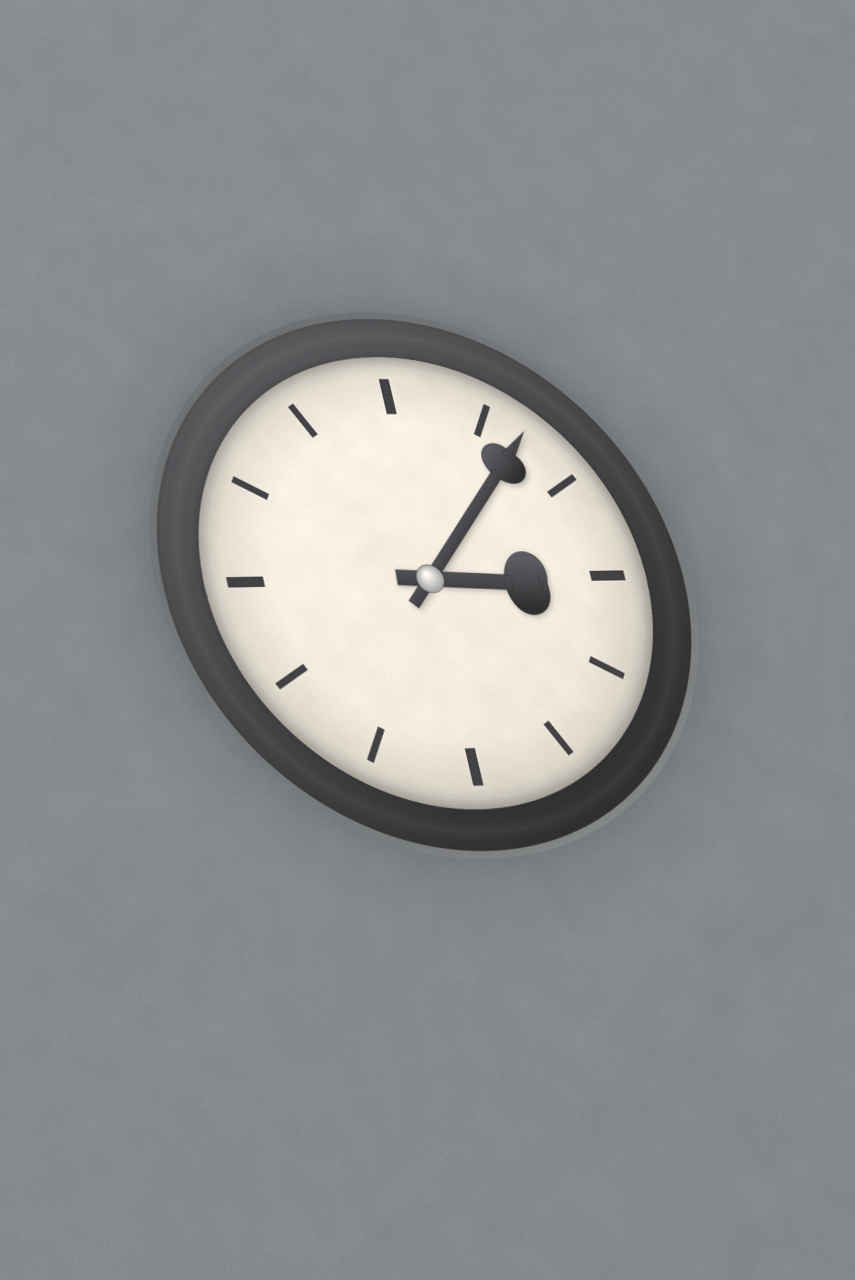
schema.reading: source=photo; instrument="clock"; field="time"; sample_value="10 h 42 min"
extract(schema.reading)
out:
3 h 07 min
